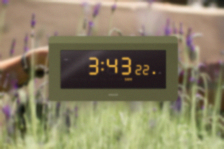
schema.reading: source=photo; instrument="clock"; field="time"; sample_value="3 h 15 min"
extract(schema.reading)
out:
3 h 43 min
